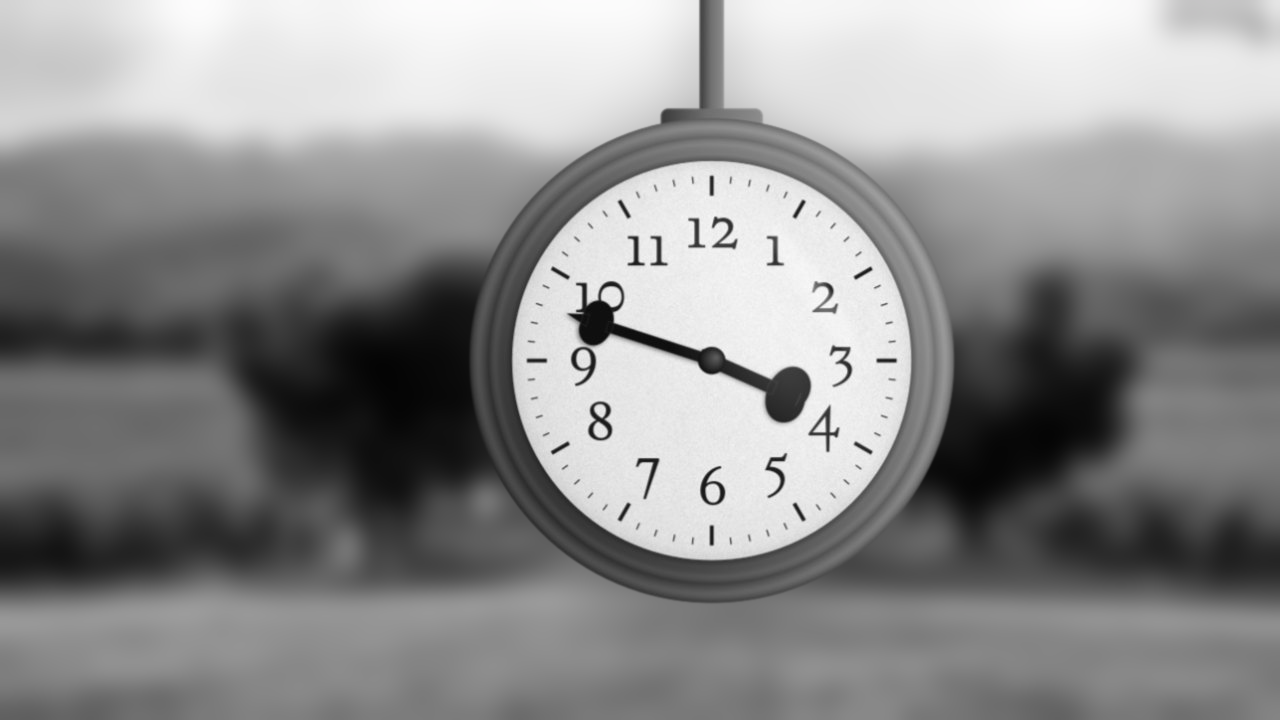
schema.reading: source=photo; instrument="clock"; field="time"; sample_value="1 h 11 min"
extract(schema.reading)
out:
3 h 48 min
